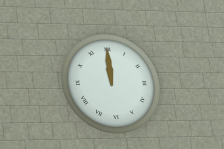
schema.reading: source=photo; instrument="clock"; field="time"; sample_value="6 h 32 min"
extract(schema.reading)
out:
12 h 00 min
